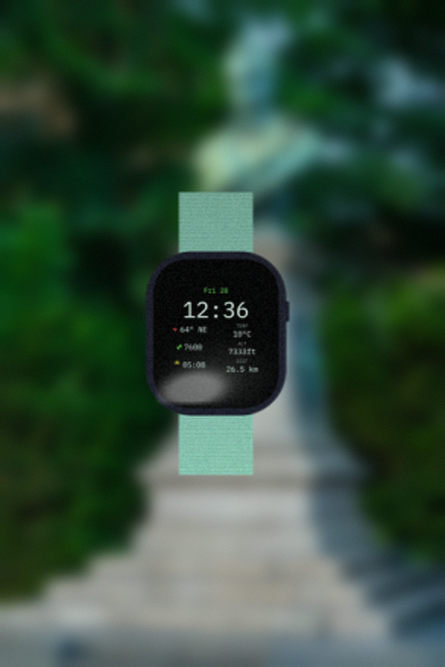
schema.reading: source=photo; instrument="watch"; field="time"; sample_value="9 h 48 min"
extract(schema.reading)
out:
12 h 36 min
